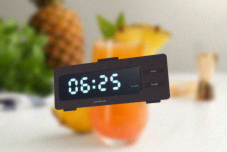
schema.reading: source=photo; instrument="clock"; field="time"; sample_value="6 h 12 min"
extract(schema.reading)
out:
6 h 25 min
